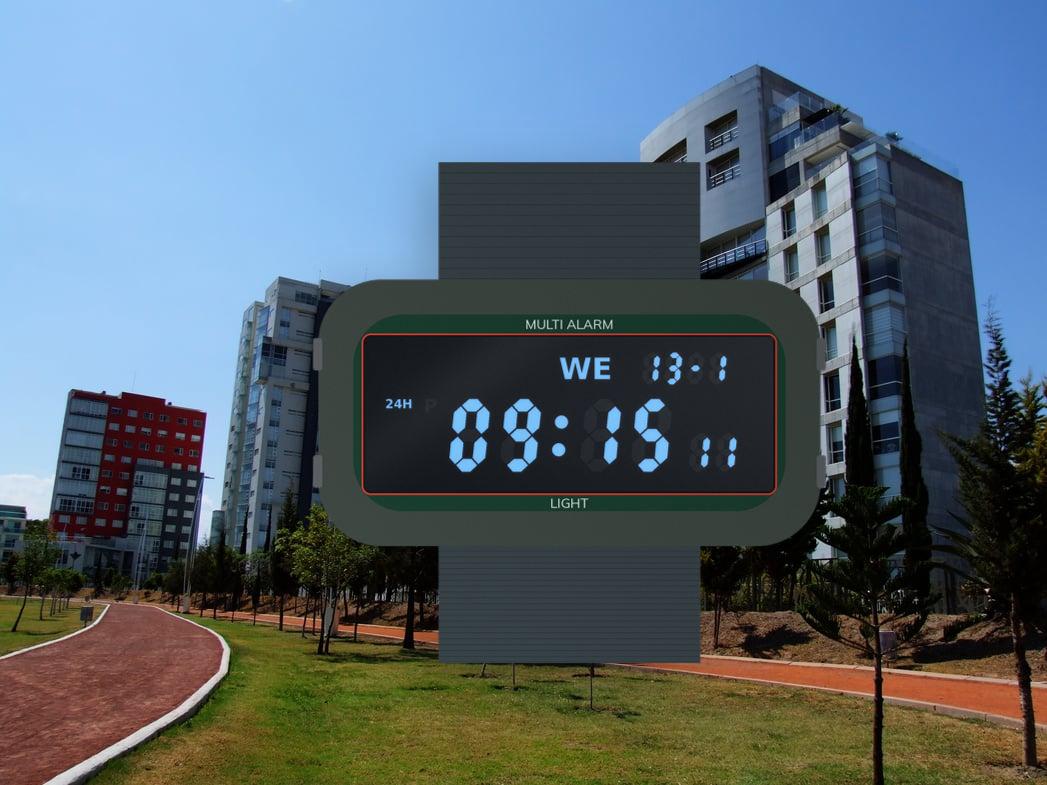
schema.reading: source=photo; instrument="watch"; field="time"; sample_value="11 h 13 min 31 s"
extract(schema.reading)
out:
9 h 15 min 11 s
